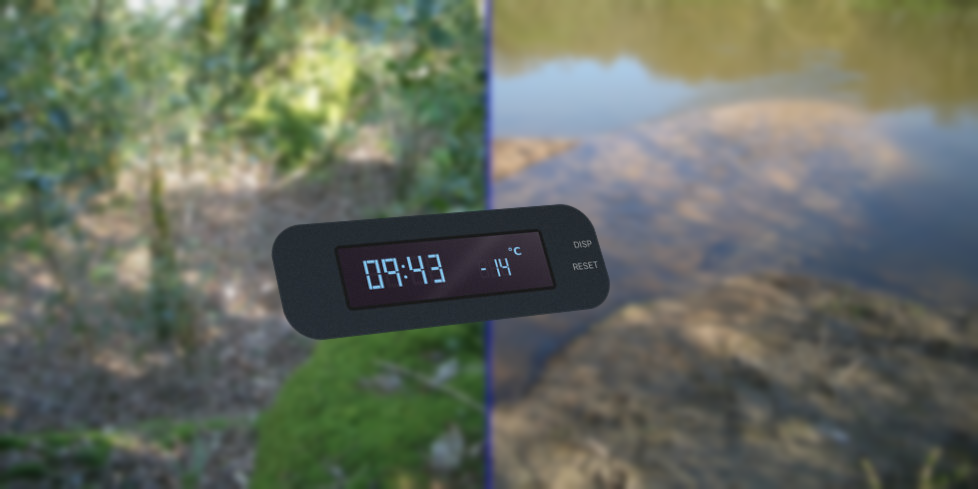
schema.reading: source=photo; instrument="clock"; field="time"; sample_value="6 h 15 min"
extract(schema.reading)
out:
9 h 43 min
